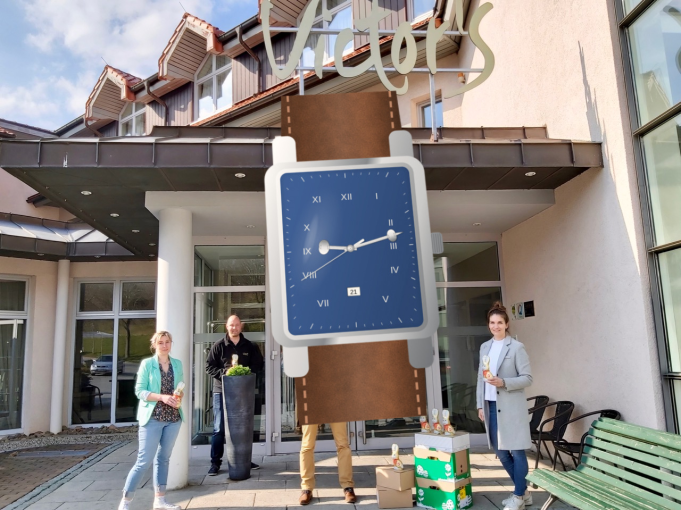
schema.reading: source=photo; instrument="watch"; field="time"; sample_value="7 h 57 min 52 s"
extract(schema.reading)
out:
9 h 12 min 40 s
